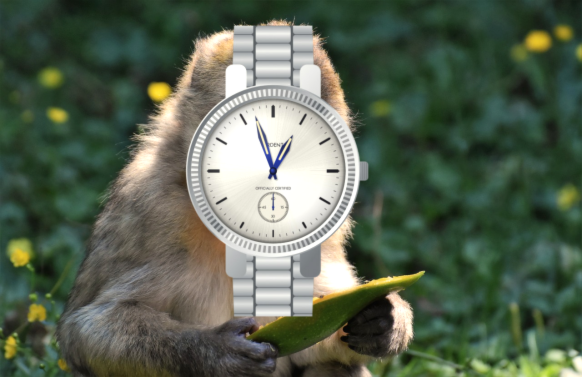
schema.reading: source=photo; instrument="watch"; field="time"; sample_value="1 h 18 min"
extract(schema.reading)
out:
12 h 57 min
